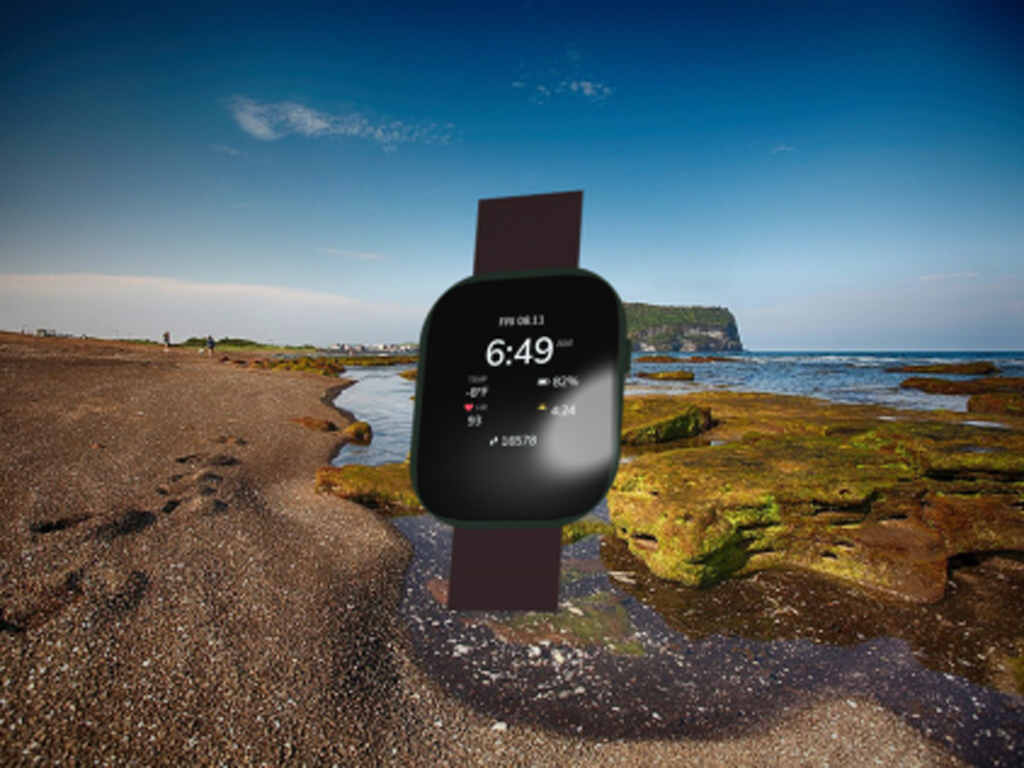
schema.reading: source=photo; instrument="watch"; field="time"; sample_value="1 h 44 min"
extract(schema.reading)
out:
6 h 49 min
